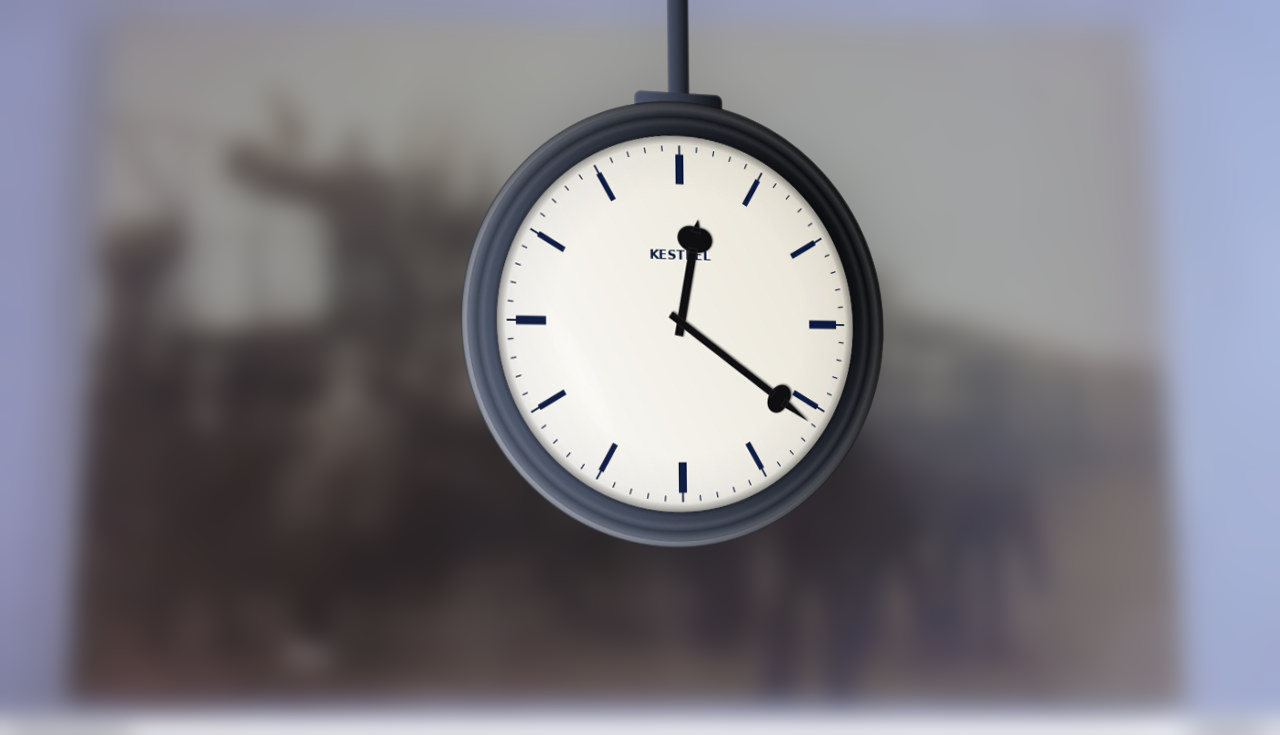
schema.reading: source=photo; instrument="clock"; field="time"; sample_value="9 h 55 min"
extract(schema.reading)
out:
12 h 21 min
